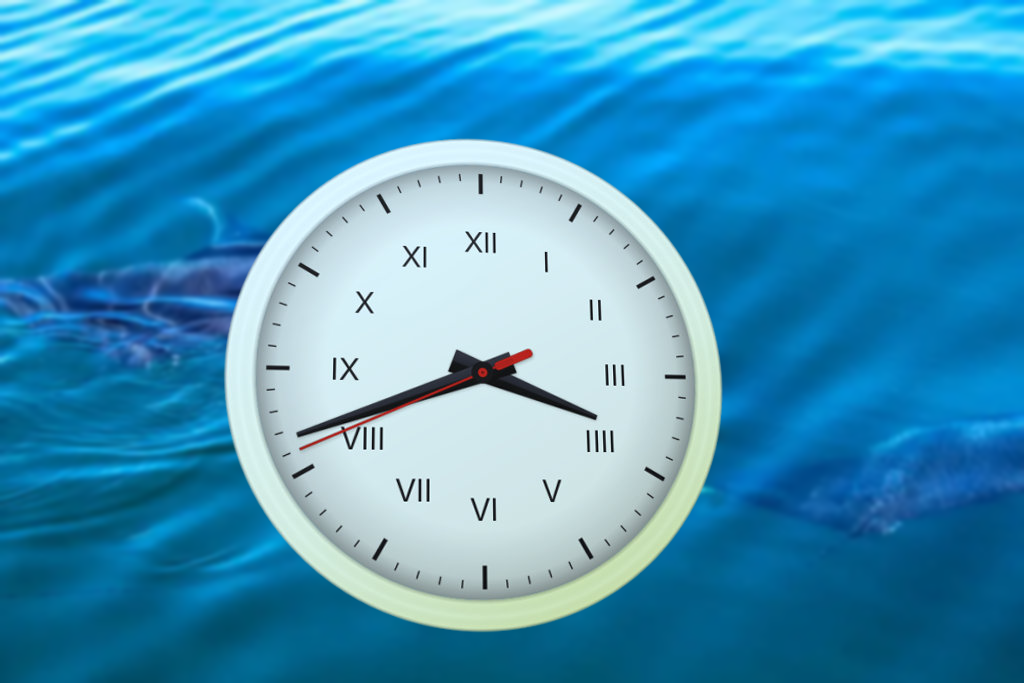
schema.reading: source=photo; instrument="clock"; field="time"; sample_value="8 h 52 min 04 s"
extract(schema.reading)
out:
3 h 41 min 41 s
